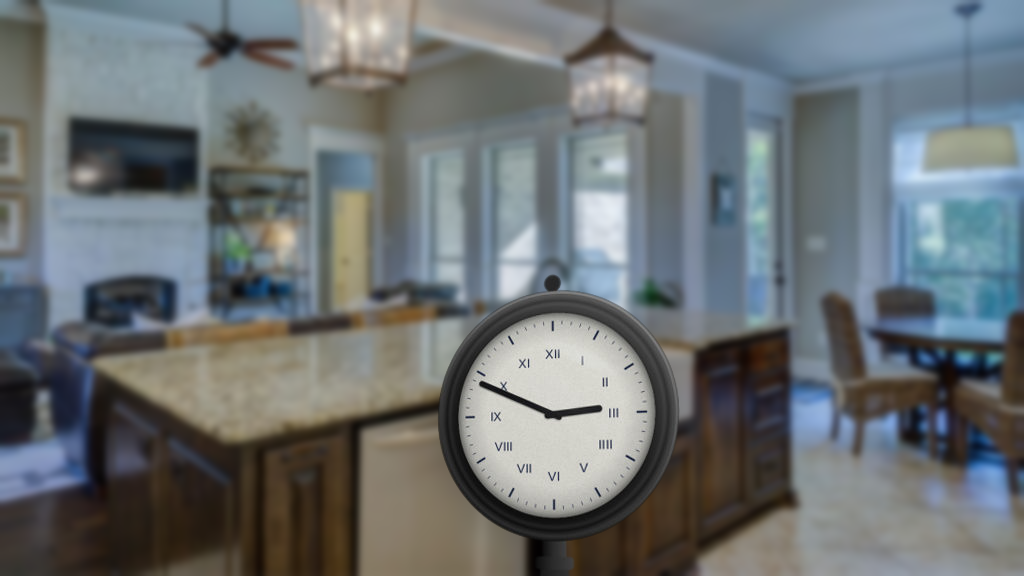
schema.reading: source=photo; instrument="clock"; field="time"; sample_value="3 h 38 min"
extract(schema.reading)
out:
2 h 49 min
